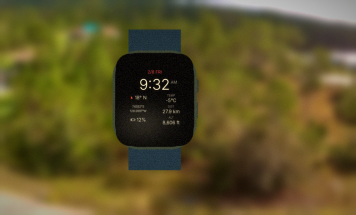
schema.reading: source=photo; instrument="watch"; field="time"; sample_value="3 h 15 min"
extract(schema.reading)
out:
9 h 32 min
